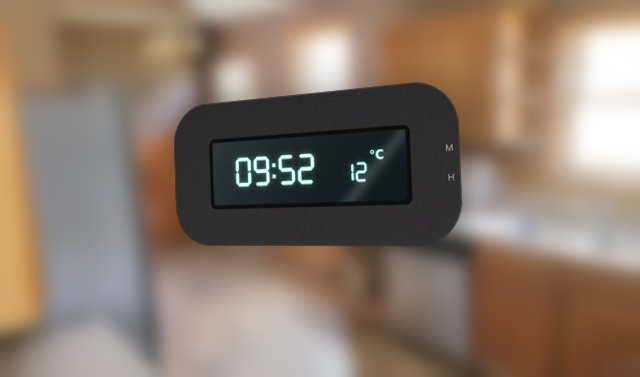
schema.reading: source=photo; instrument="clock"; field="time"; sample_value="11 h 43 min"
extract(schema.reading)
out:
9 h 52 min
